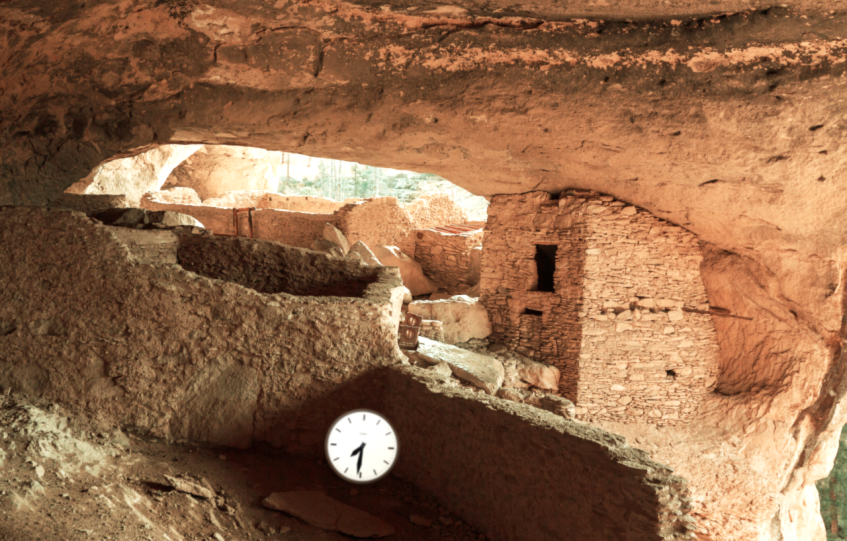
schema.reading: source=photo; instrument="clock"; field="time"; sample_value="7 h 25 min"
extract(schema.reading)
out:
7 h 31 min
